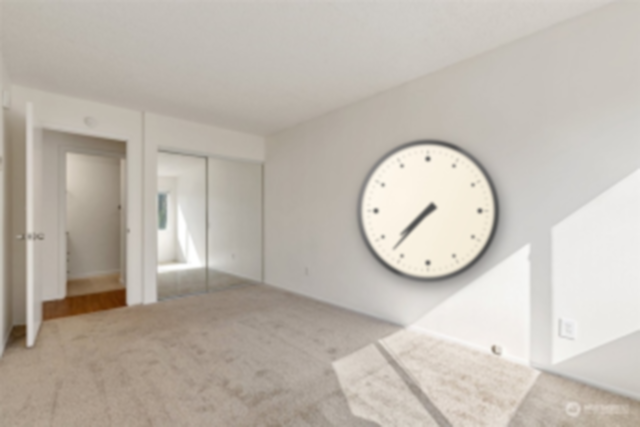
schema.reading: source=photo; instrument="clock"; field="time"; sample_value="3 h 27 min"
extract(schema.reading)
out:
7 h 37 min
